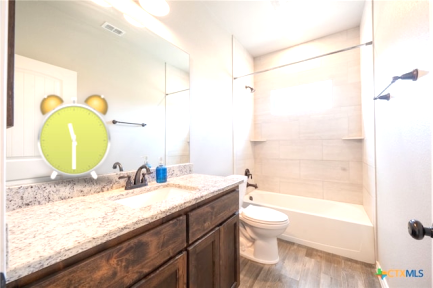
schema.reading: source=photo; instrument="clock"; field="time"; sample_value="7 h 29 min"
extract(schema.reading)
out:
11 h 30 min
